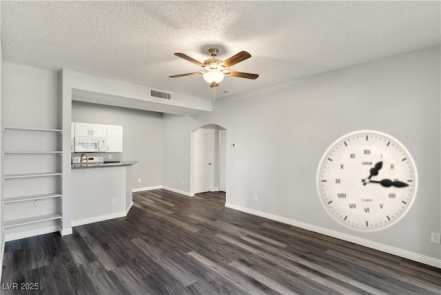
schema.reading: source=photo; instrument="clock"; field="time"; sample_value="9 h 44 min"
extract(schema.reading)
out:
1 h 16 min
